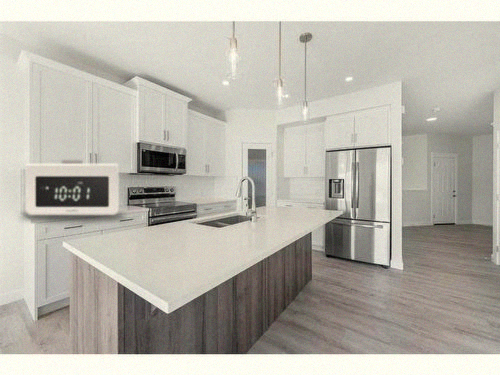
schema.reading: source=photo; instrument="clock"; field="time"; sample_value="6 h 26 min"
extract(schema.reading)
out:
10 h 01 min
